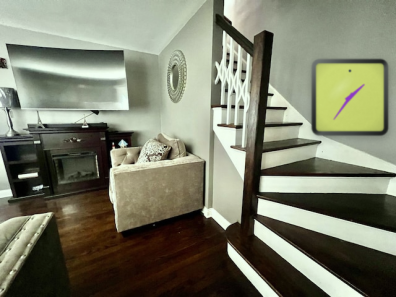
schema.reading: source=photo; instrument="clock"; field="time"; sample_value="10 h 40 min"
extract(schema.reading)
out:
1 h 36 min
